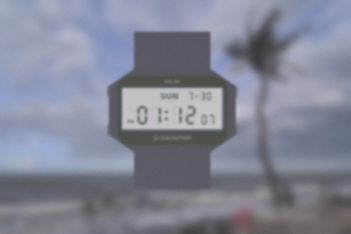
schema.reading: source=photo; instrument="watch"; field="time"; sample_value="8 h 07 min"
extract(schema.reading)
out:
1 h 12 min
